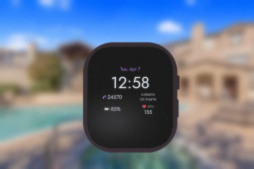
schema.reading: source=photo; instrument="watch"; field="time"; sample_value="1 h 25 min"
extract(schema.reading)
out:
12 h 58 min
